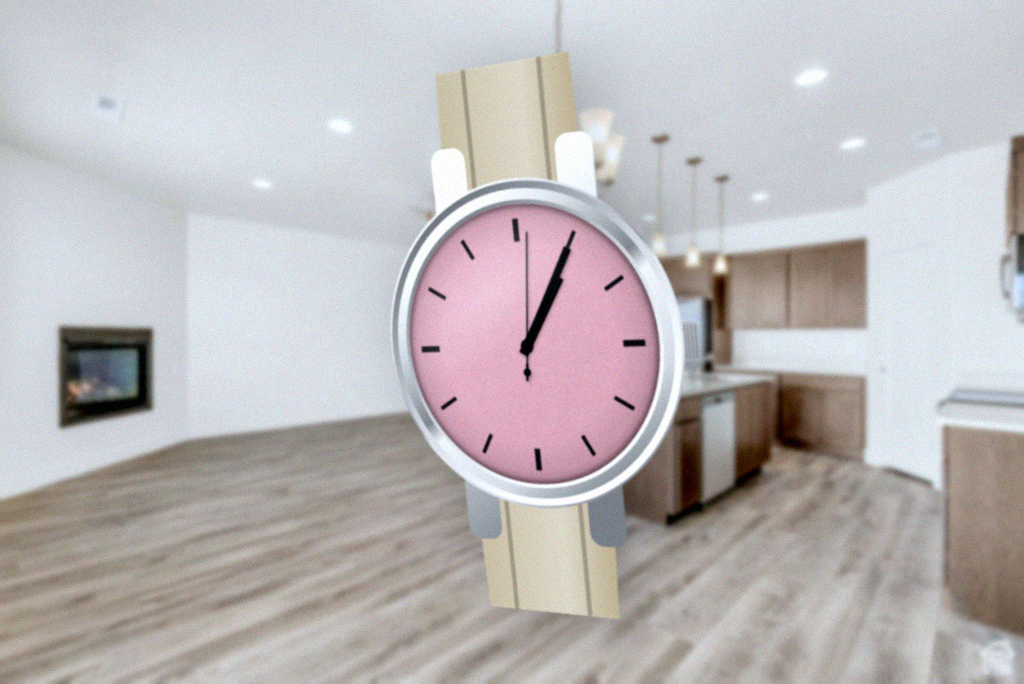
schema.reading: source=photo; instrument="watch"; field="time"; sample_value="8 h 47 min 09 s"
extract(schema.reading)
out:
1 h 05 min 01 s
